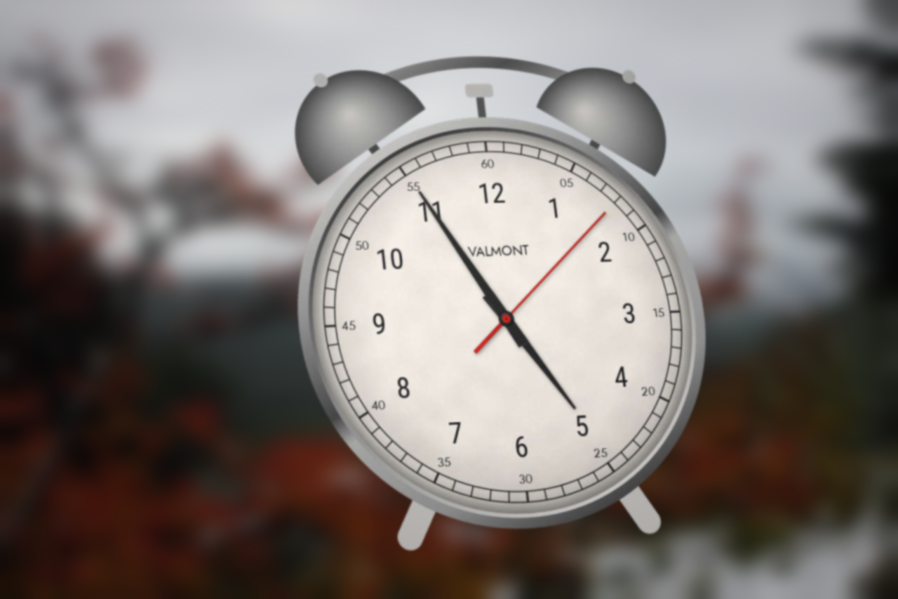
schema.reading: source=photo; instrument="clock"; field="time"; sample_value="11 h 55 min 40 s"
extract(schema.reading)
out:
4 h 55 min 08 s
